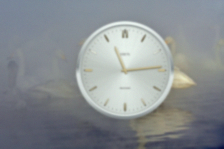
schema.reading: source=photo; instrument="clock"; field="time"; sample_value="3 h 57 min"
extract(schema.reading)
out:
11 h 14 min
